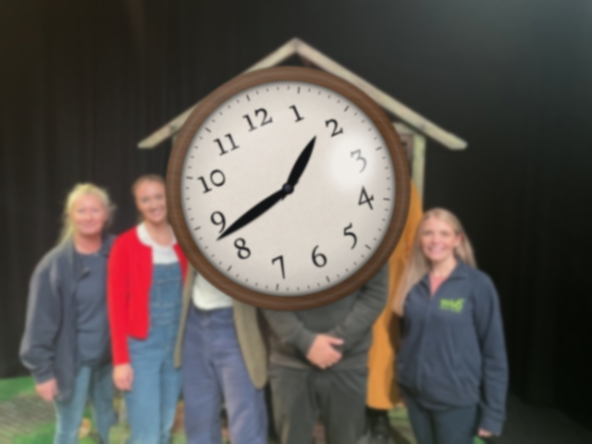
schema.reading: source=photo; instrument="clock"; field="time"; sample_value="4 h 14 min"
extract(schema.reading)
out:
1 h 43 min
